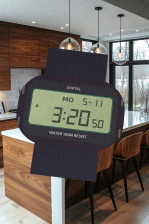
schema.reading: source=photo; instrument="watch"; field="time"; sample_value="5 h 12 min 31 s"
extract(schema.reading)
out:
3 h 20 min 50 s
